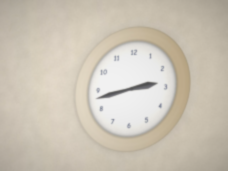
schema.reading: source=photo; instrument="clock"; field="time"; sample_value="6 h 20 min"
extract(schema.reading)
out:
2 h 43 min
